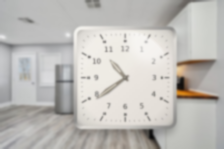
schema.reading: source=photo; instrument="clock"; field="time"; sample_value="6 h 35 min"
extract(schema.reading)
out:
10 h 39 min
